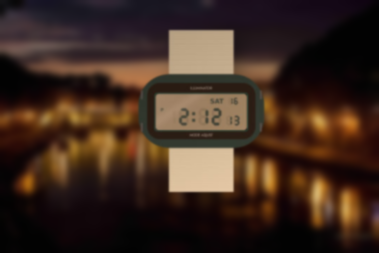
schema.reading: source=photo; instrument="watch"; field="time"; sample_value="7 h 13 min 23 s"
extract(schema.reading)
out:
2 h 12 min 13 s
